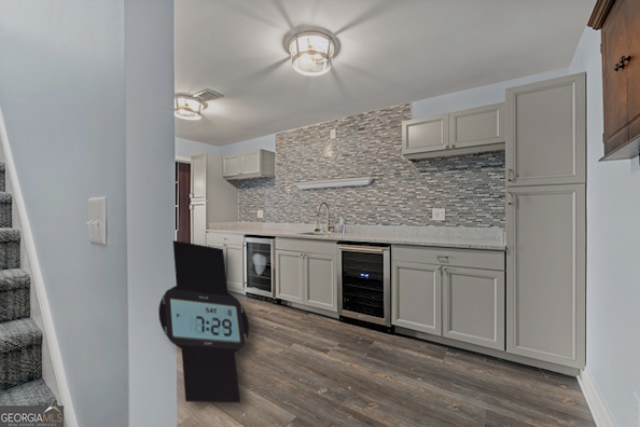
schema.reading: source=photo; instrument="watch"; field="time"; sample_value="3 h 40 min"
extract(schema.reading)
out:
7 h 29 min
